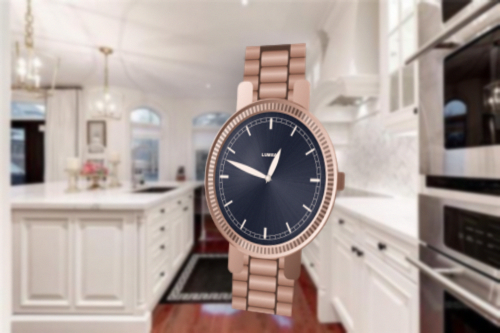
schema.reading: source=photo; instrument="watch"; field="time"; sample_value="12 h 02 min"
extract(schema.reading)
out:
12 h 48 min
